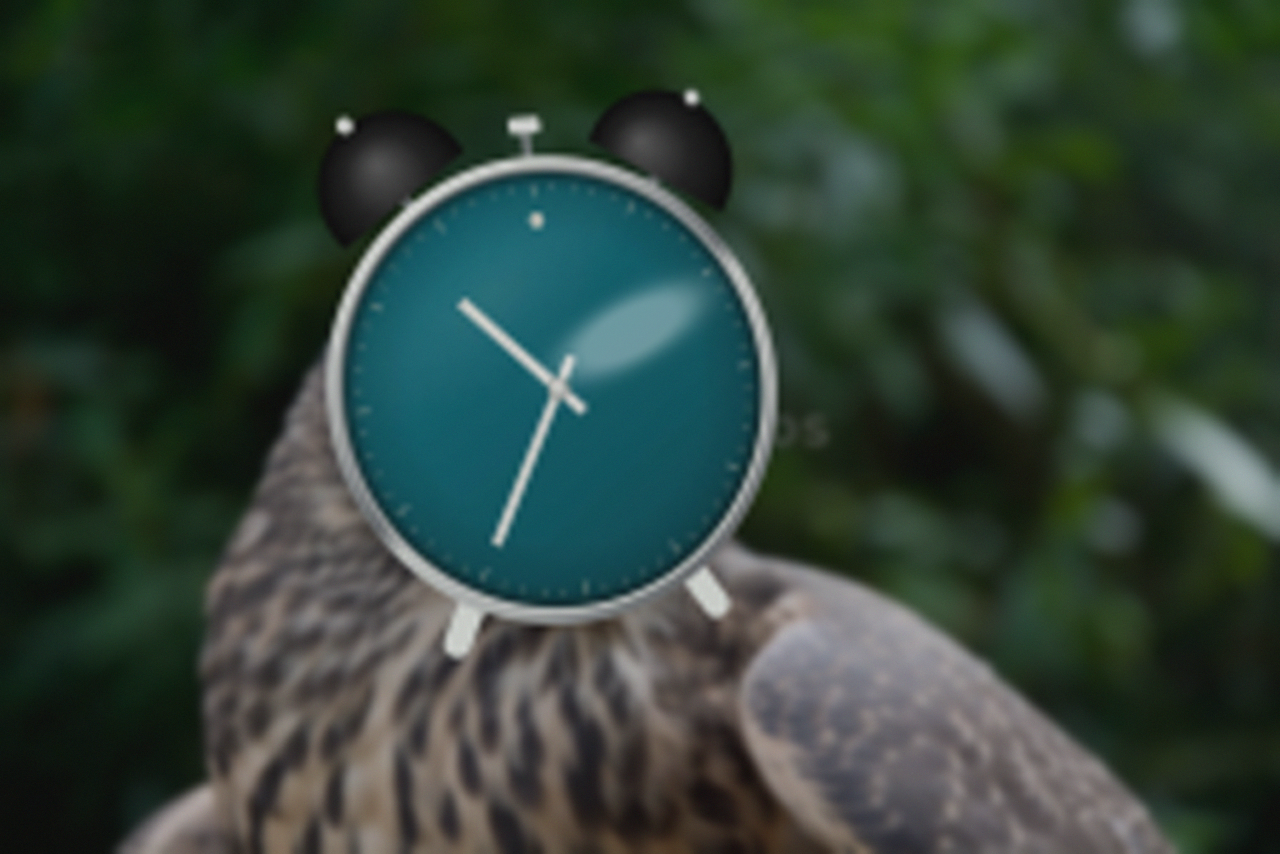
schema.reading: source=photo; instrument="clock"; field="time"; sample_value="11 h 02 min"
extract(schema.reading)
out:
10 h 35 min
